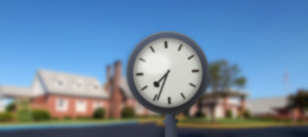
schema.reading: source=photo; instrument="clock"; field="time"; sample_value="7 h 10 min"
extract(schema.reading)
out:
7 h 34 min
